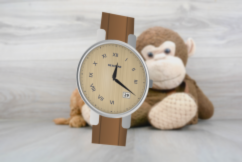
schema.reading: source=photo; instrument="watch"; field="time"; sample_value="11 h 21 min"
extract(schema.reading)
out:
12 h 20 min
